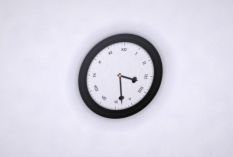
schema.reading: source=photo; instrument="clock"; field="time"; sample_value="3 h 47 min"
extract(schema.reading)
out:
3 h 28 min
